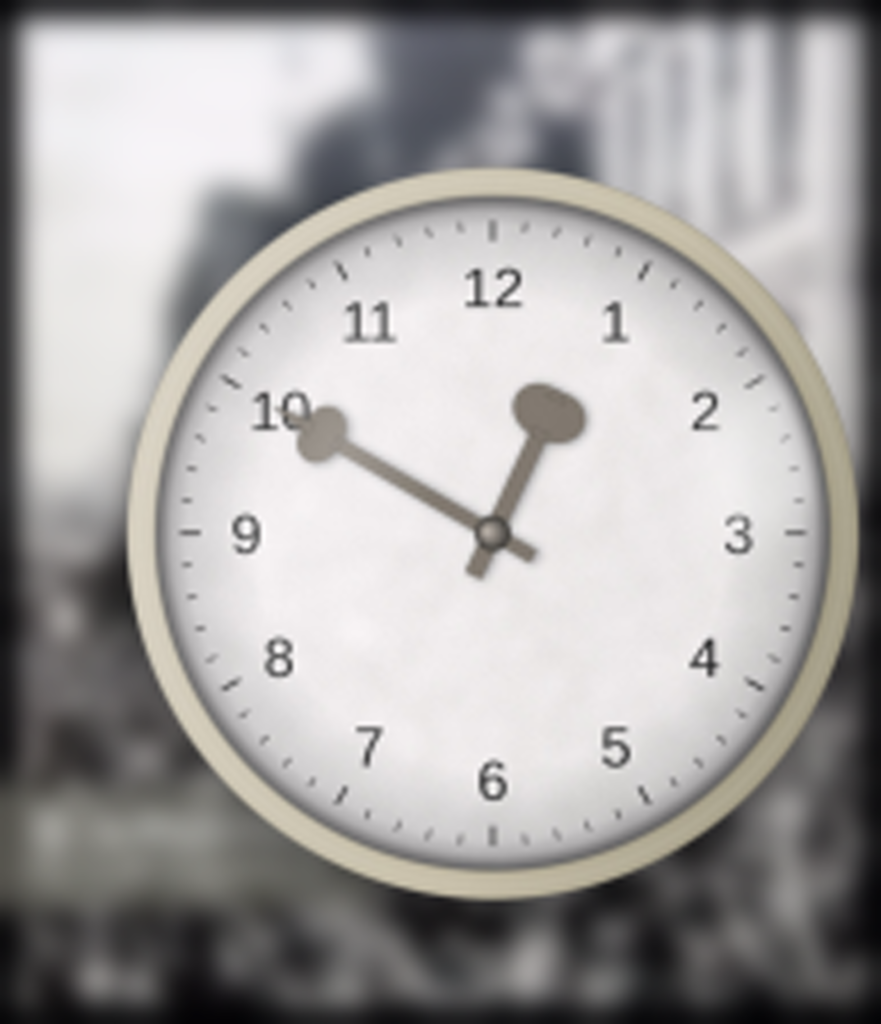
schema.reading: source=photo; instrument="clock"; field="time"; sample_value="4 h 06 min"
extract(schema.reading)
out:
12 h 50 min
